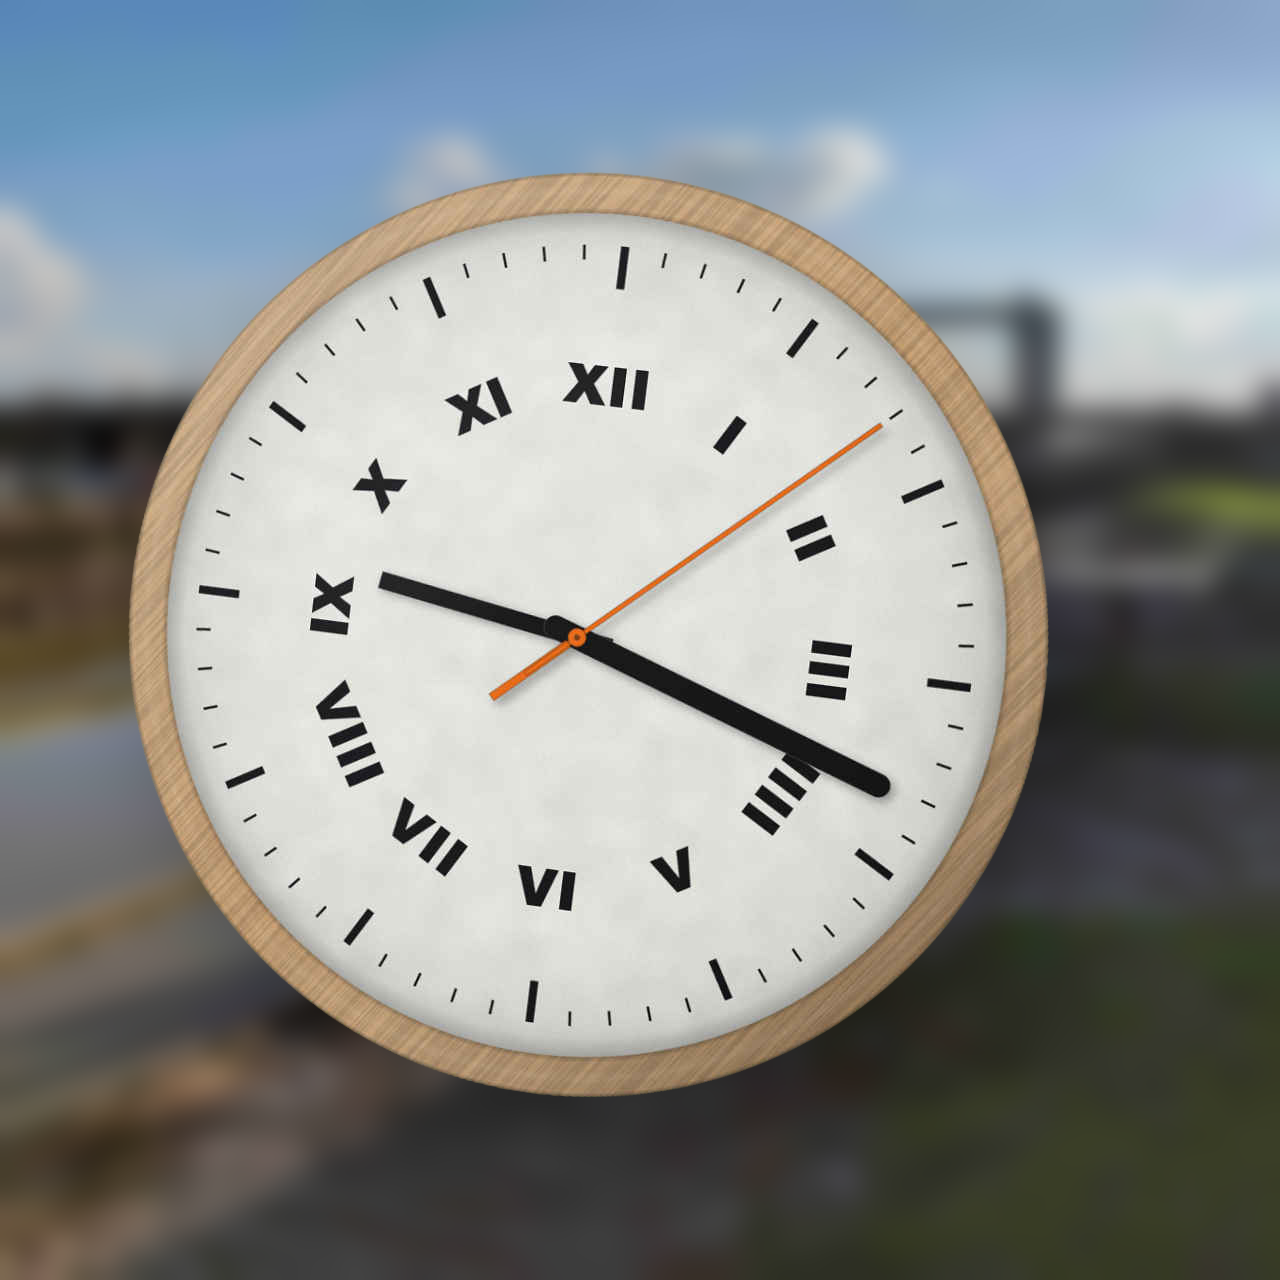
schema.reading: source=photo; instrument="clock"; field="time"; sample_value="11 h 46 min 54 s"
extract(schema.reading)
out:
9 h 18 min 08 s
